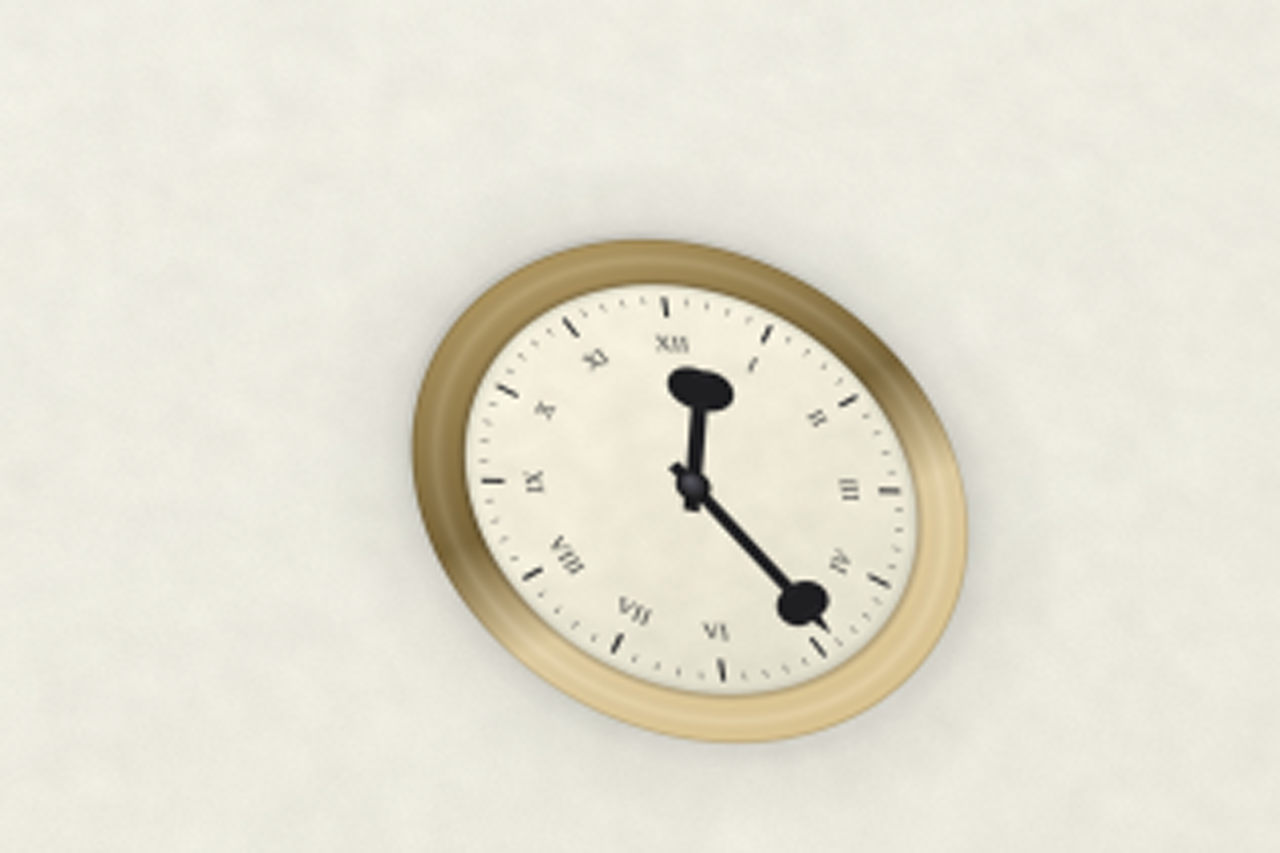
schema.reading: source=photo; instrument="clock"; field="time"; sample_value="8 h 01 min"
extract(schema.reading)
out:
12 h 24 min
